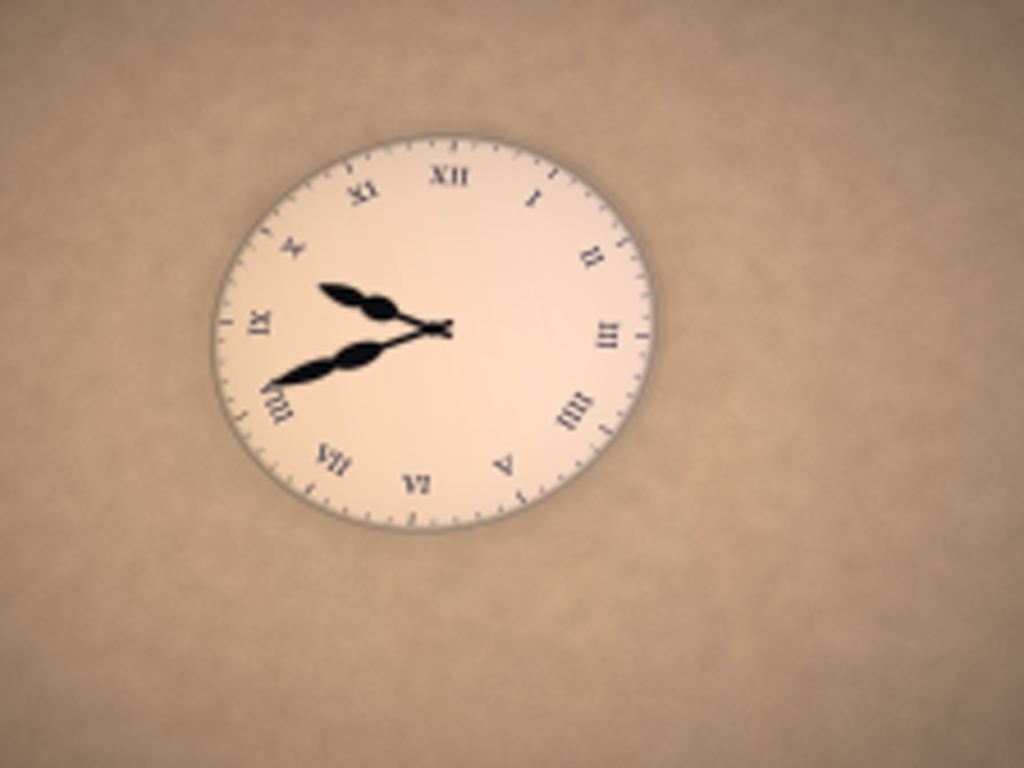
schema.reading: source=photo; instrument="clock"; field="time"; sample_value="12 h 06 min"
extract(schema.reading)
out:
9 h 41 min
